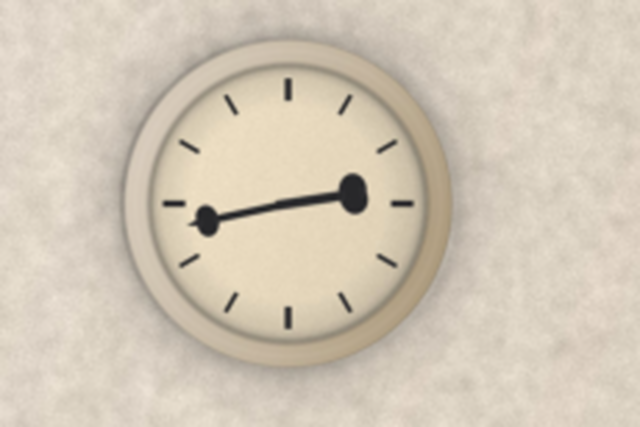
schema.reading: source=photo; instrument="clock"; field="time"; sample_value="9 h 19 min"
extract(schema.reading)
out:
2 h 43 min
